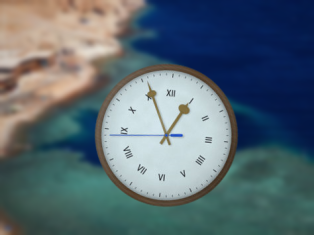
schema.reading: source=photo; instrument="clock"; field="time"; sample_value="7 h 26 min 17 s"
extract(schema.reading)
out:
12 h 55 min 44 s
